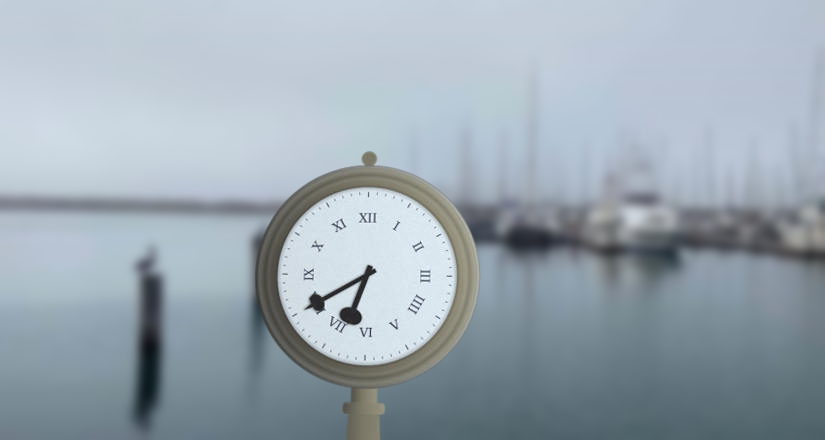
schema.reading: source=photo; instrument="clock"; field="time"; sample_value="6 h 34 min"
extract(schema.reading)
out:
6 h 40 min
